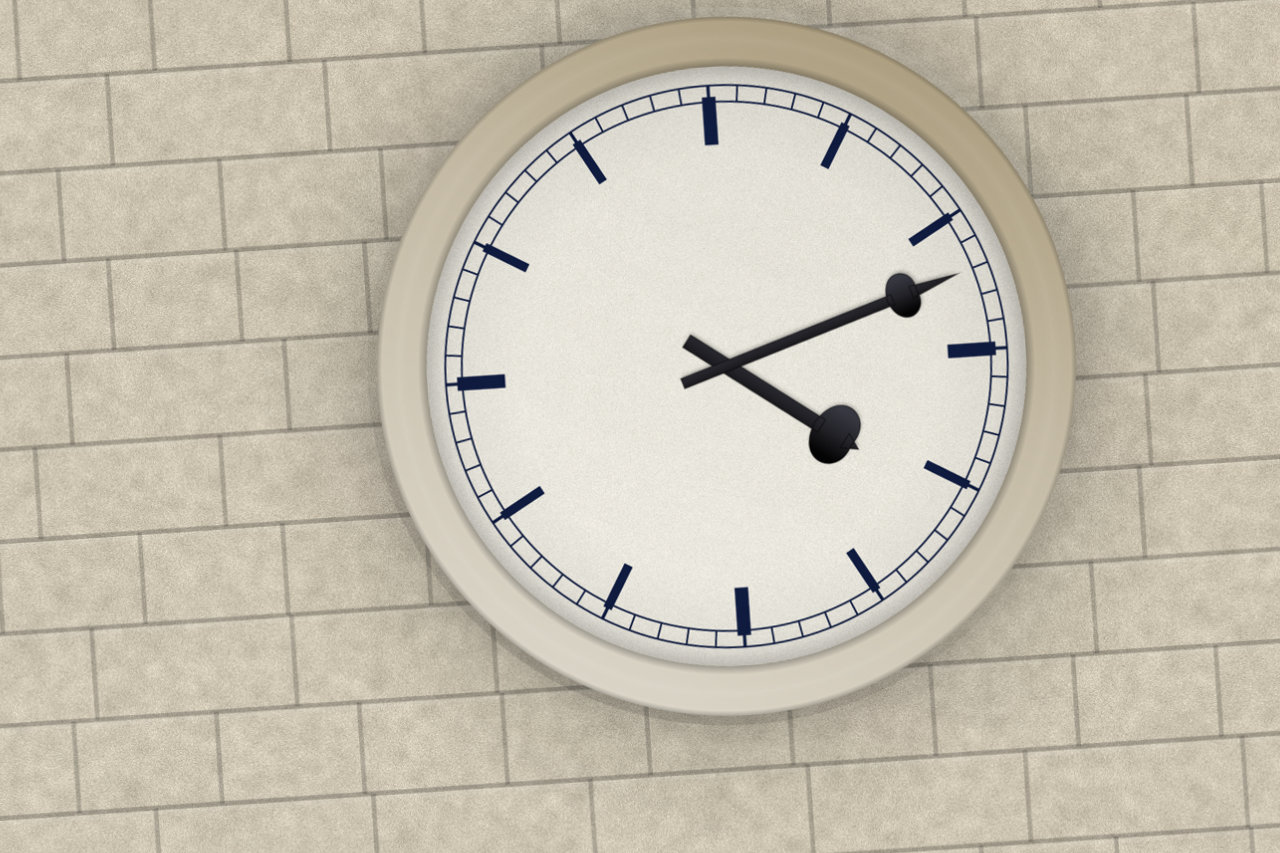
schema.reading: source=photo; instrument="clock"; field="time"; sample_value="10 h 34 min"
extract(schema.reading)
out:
4 h 12 min
